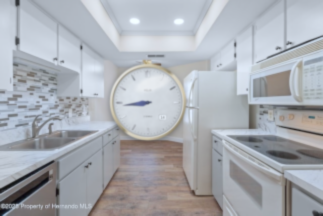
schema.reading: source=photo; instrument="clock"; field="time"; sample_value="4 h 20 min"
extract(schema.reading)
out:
8 h 44 min
